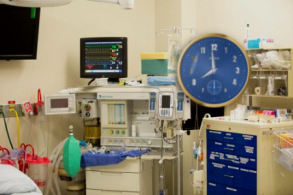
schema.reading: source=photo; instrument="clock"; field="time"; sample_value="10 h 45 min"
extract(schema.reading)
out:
7 h 59 min
